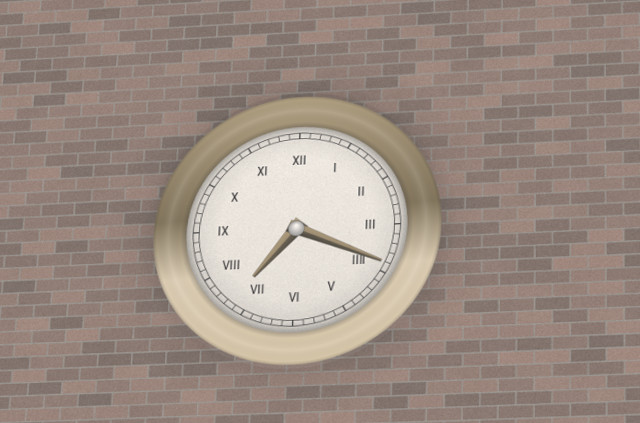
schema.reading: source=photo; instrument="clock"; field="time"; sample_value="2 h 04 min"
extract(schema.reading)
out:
7 h 19 min
